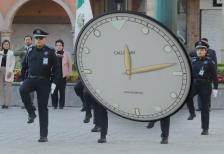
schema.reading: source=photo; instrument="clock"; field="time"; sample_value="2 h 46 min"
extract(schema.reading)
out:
12 h 13 min
